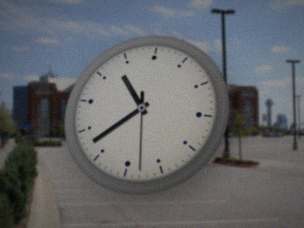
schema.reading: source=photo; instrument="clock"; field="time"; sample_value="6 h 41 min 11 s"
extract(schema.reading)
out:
10 h 37 min 28 s
